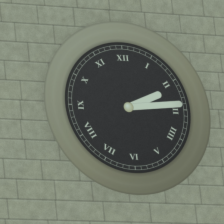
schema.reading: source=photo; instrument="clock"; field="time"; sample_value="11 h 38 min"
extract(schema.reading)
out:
2 h 14 min
